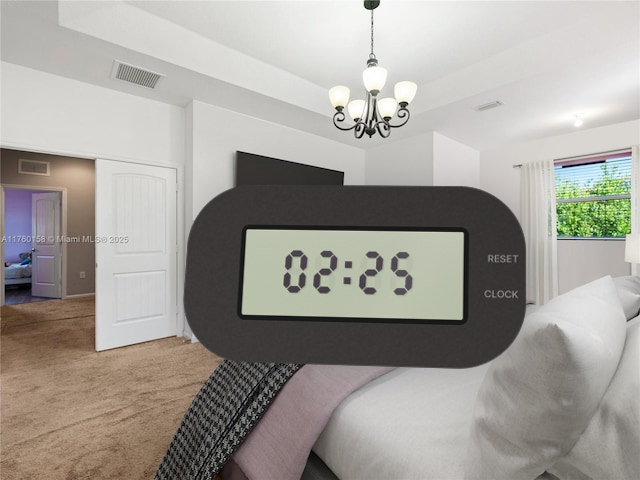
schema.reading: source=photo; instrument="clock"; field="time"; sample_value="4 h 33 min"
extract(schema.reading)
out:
2 h 25 min
